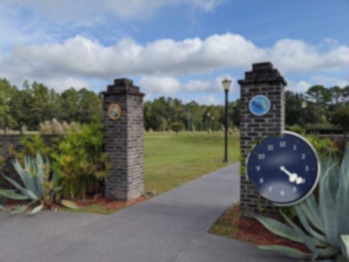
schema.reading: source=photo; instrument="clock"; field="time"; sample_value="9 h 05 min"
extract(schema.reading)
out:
4 h 21 min
